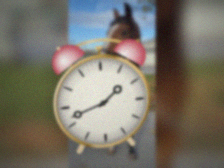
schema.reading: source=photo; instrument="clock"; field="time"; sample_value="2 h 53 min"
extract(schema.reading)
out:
1 h 42 min
